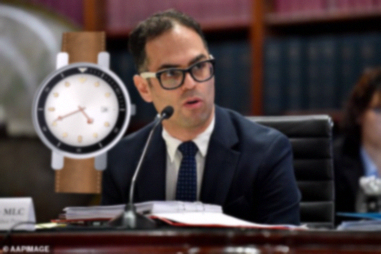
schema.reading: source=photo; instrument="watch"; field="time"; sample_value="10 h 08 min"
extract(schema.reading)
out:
4 h 41 min
